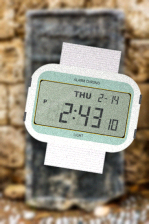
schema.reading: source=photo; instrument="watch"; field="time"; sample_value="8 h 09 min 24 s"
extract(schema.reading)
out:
2 h 43 min 10 s
